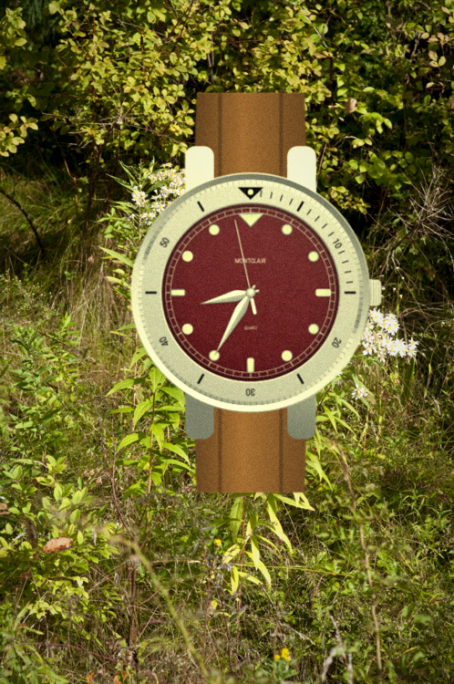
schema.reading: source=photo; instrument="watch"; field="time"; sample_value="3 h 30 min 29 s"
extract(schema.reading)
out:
8 h 34 min 58 s
